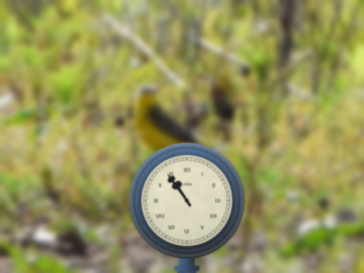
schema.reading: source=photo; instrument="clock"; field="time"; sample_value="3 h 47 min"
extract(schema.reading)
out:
10 h 54 min
